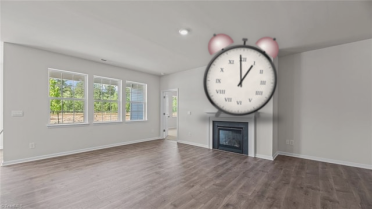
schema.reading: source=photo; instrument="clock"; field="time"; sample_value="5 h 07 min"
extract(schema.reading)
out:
12 h 59 min
